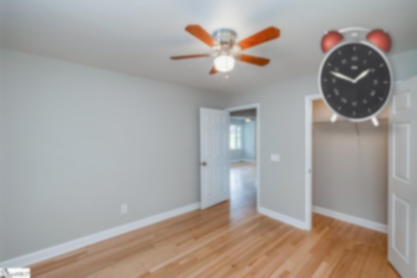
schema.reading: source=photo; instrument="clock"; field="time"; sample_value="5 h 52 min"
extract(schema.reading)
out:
1 h 48 min
